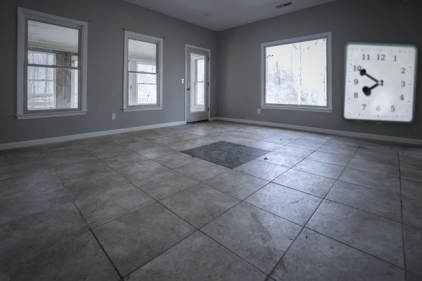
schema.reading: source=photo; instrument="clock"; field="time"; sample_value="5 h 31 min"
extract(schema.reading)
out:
7 h 50 min
